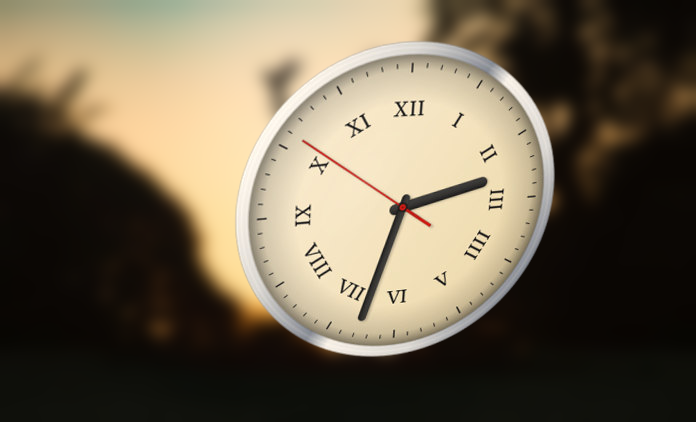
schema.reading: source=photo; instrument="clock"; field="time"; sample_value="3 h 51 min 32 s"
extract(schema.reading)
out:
2 h 32 min 51 s
